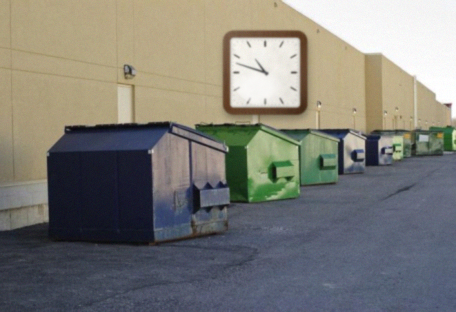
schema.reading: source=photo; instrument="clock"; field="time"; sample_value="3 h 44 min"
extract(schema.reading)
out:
10 h 48 min
